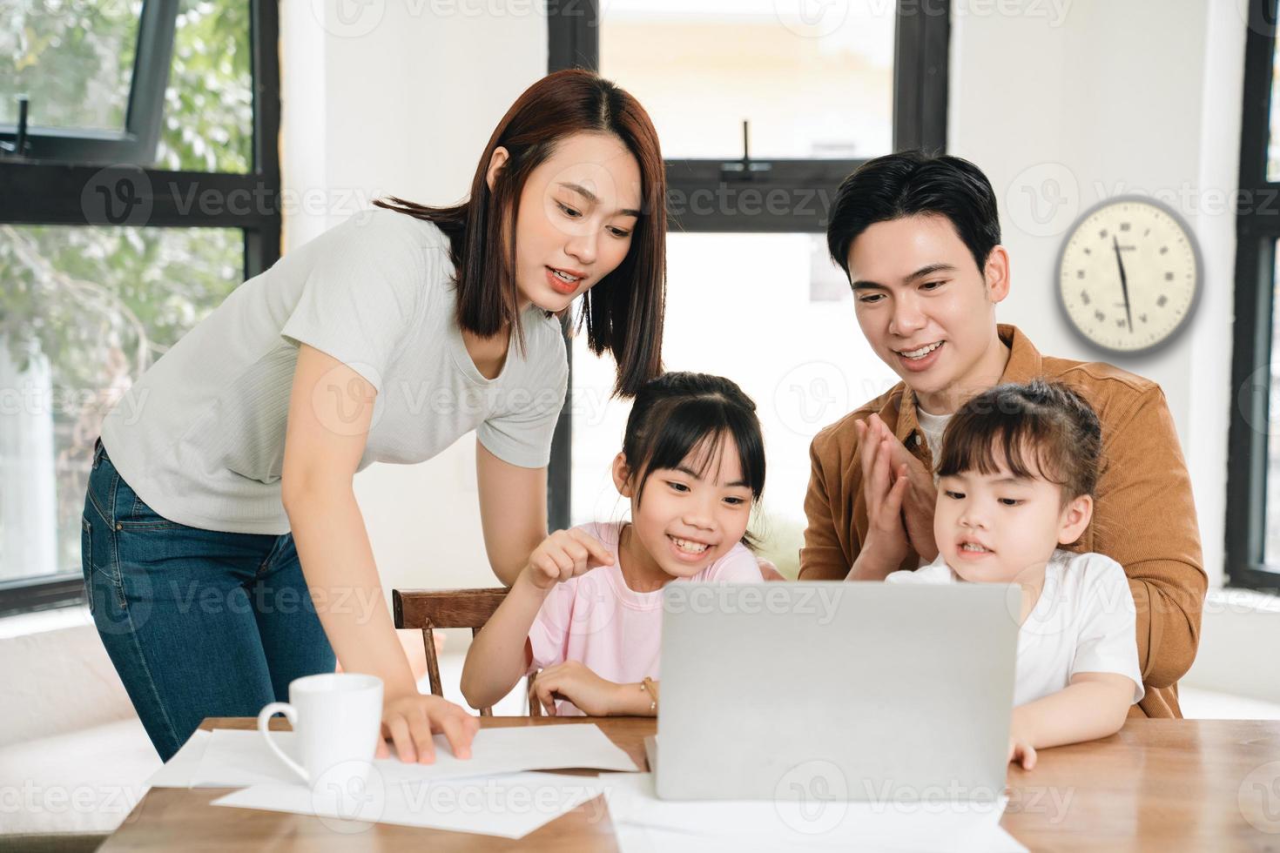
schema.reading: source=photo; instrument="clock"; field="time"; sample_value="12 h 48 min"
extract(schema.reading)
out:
11 h 28 min
